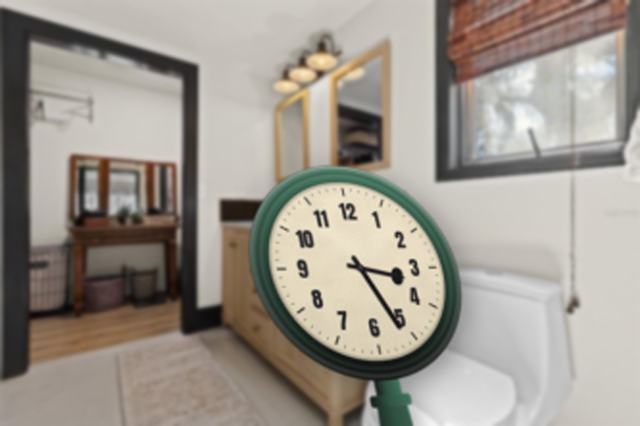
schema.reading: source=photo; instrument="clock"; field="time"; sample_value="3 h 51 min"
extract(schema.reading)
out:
3 h 26 min
